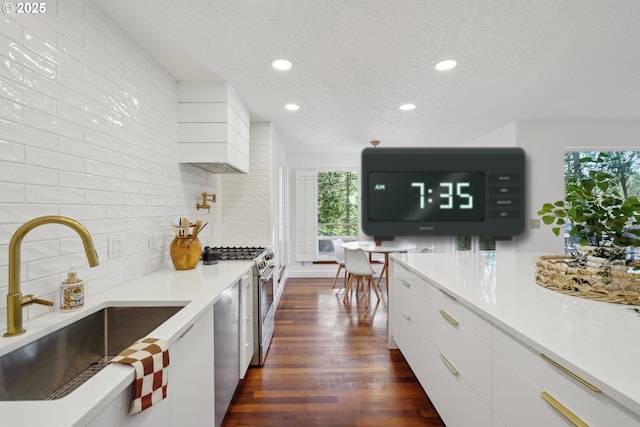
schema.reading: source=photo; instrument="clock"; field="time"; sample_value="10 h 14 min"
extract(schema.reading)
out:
7 h 35 min
